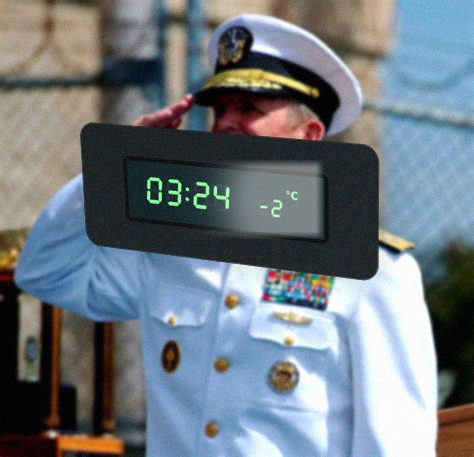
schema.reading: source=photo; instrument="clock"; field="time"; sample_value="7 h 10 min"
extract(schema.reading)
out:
3 h 24 min
